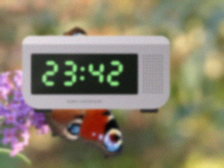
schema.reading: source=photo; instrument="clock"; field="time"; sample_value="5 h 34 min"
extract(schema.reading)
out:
23 h 42 min
